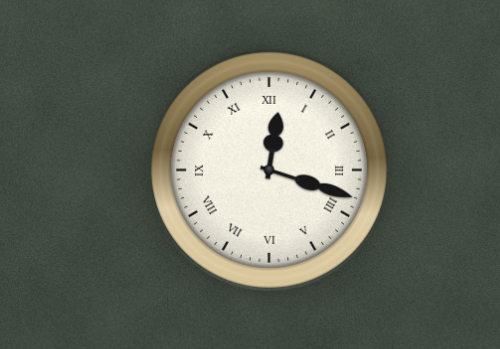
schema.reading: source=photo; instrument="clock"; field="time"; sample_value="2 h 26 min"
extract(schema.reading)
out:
12 h 18 min
